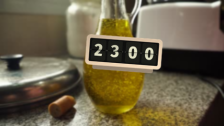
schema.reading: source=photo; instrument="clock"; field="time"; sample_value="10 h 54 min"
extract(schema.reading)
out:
23 h 00 min
